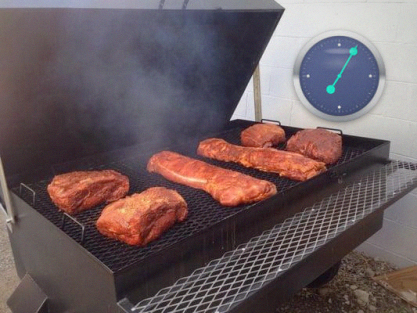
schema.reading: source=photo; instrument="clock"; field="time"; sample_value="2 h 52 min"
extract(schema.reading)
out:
7 h 05 min
